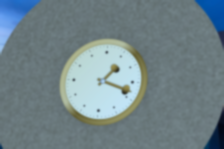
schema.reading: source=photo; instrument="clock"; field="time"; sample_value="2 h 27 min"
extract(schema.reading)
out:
1 h 18 min
